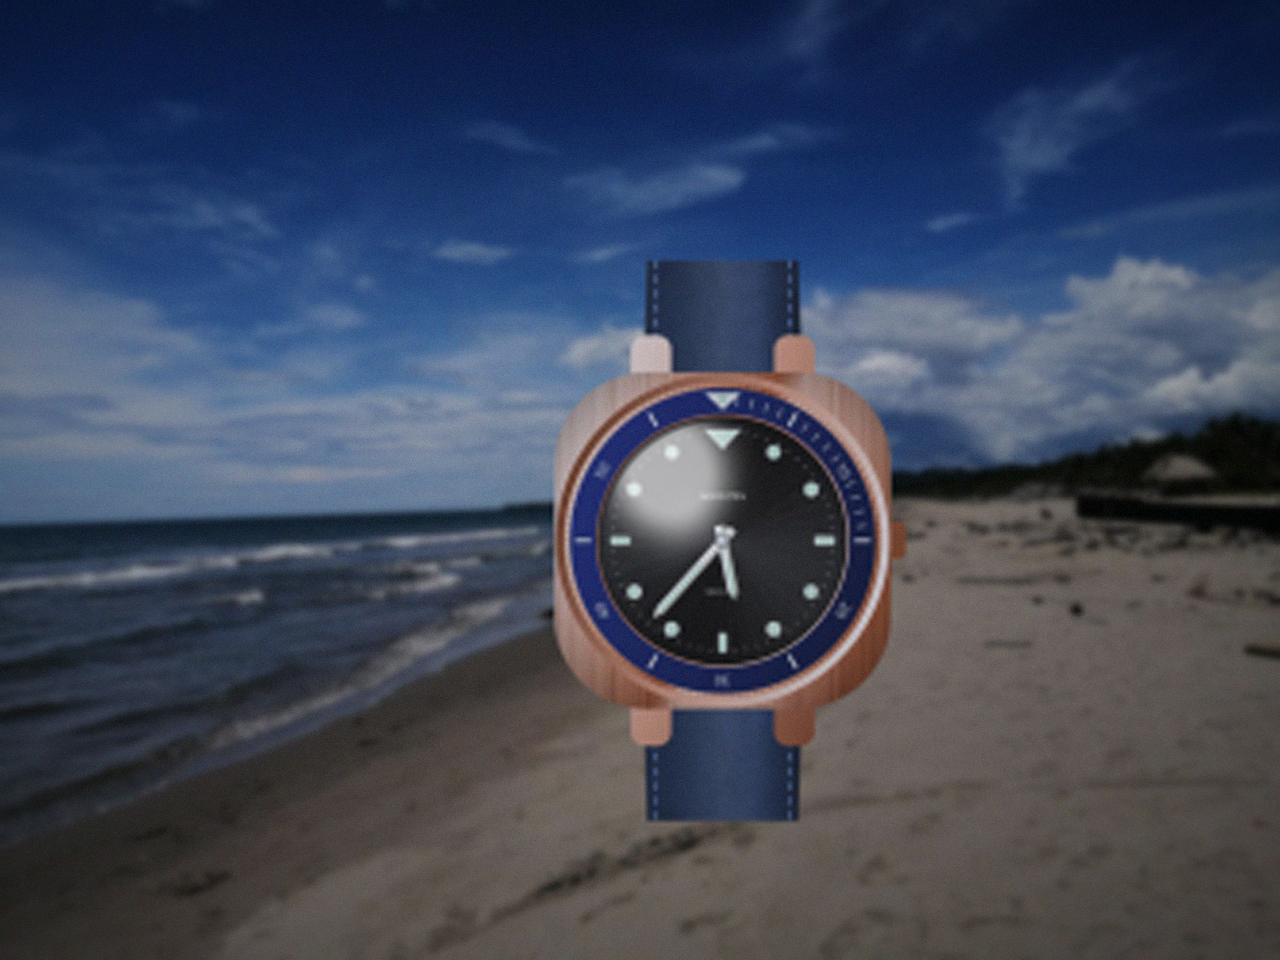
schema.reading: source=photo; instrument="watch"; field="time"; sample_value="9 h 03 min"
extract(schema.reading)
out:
5 h 37 min
